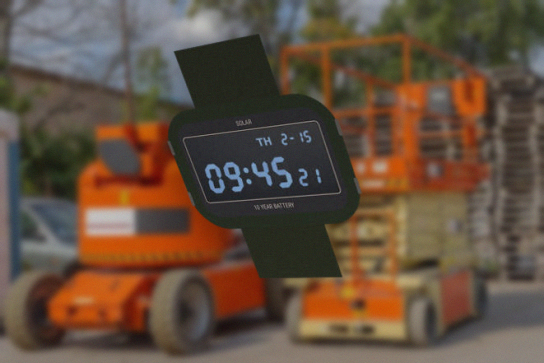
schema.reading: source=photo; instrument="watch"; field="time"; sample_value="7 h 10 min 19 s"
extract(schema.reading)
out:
9 h 45 min 21 s
